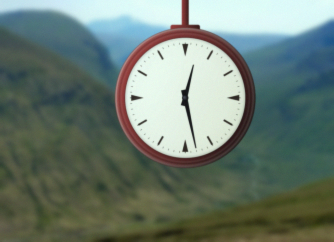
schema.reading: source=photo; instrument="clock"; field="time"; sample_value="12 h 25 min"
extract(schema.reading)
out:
12 h 28 min
